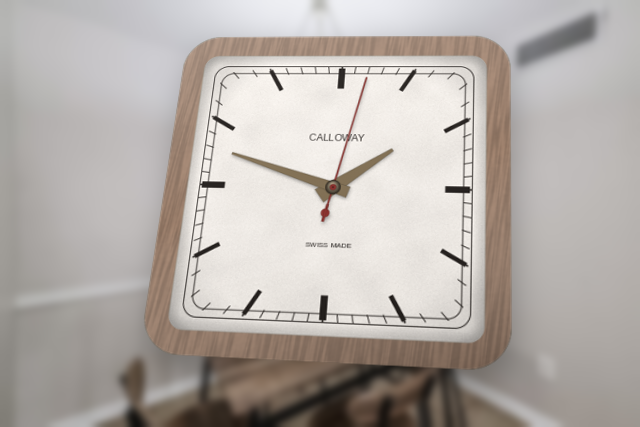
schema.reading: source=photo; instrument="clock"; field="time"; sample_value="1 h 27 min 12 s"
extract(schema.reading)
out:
1 h 48 min 02 s
